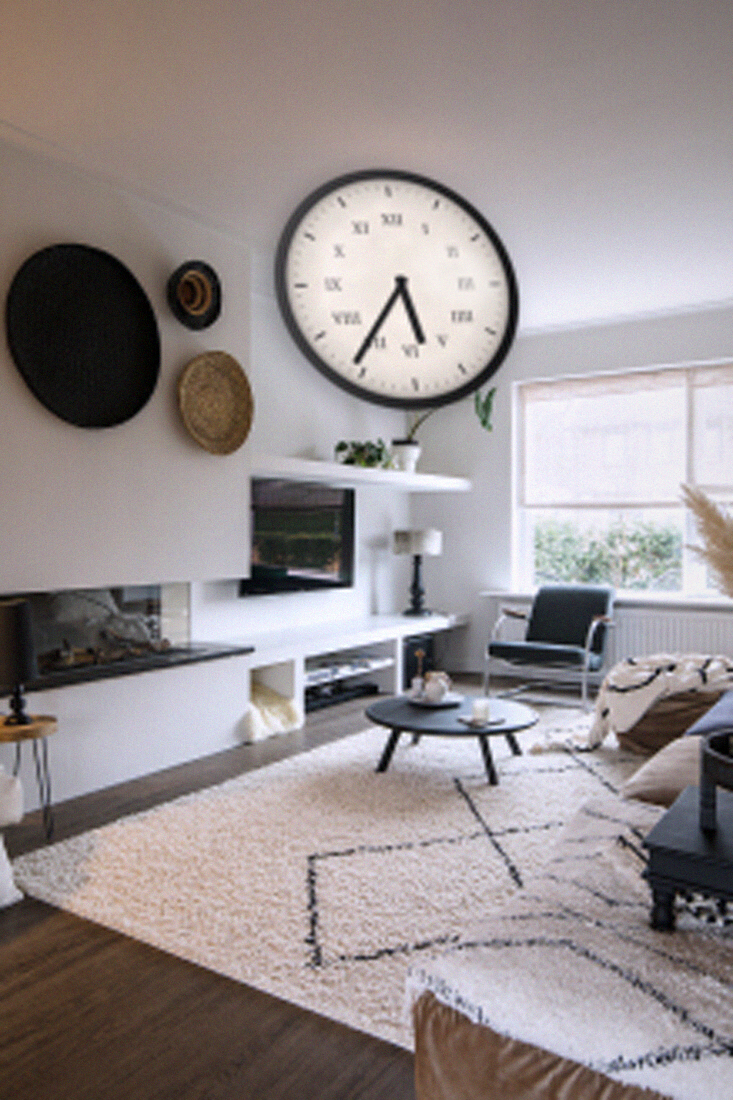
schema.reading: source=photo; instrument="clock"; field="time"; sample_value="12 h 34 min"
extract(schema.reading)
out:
5 h 36 min
